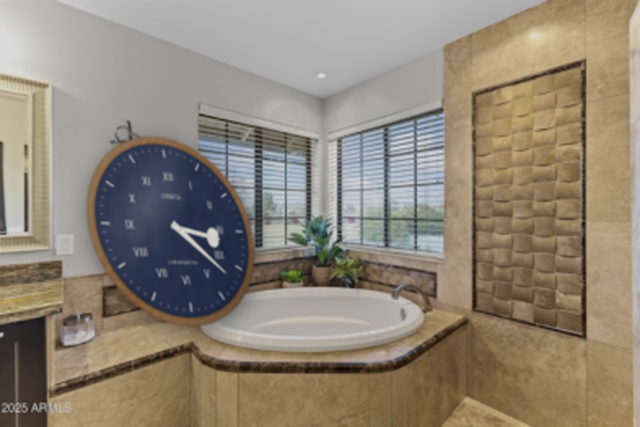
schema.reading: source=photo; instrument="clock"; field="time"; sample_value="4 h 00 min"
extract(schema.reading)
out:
3 h 22 min
